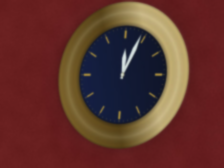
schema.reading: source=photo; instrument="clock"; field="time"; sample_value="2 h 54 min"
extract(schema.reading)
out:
12 h 04 min
